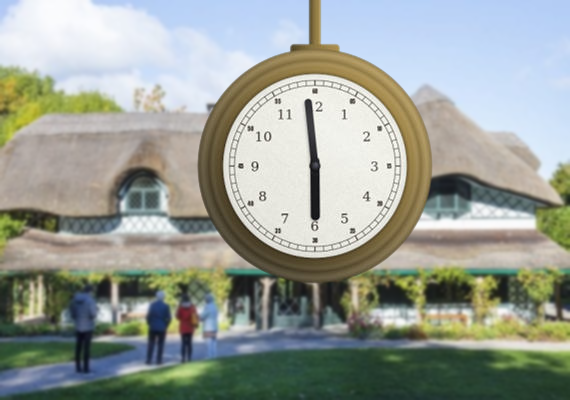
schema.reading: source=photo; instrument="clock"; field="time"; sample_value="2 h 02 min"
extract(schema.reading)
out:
5 h 59 min
